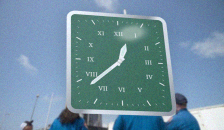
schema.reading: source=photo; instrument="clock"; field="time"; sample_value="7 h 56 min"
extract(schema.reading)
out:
12 h 38 min
